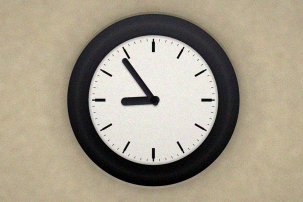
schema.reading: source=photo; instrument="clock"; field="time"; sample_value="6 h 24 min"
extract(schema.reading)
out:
8 h 54 min
